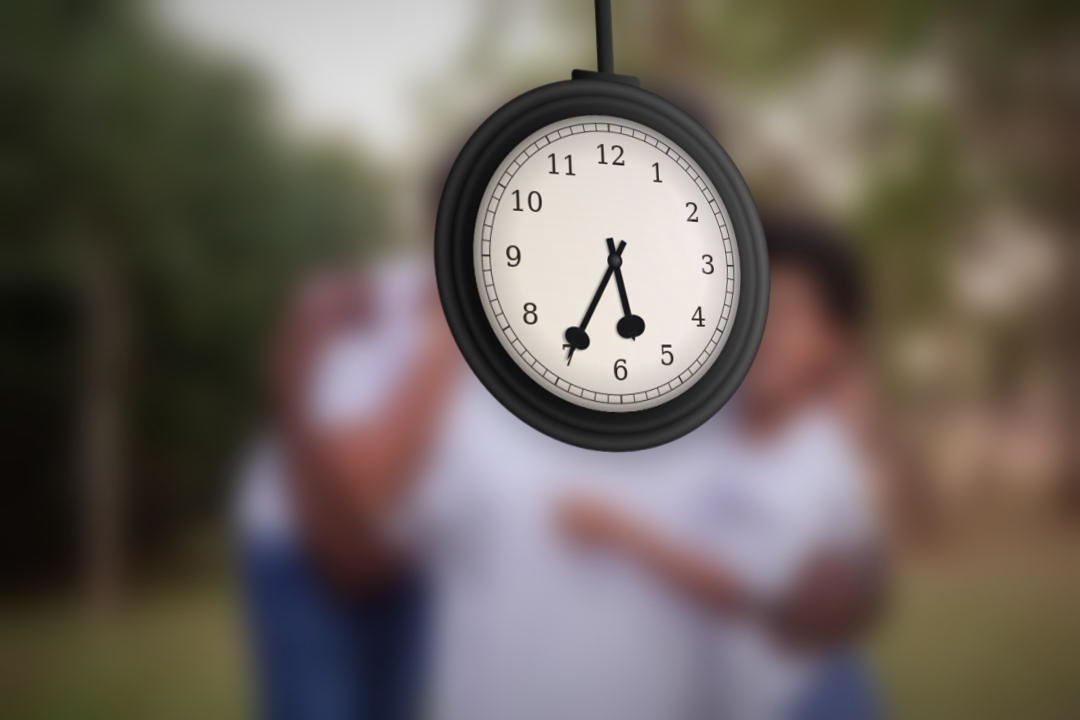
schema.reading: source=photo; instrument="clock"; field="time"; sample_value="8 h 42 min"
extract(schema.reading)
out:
5 h 35 min
